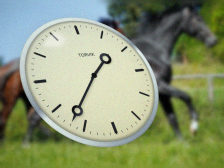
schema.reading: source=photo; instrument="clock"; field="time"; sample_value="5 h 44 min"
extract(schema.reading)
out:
1 h 37 min
